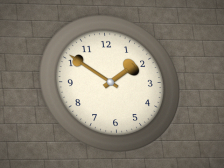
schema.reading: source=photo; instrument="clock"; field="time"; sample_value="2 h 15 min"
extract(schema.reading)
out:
1 h 51 min
